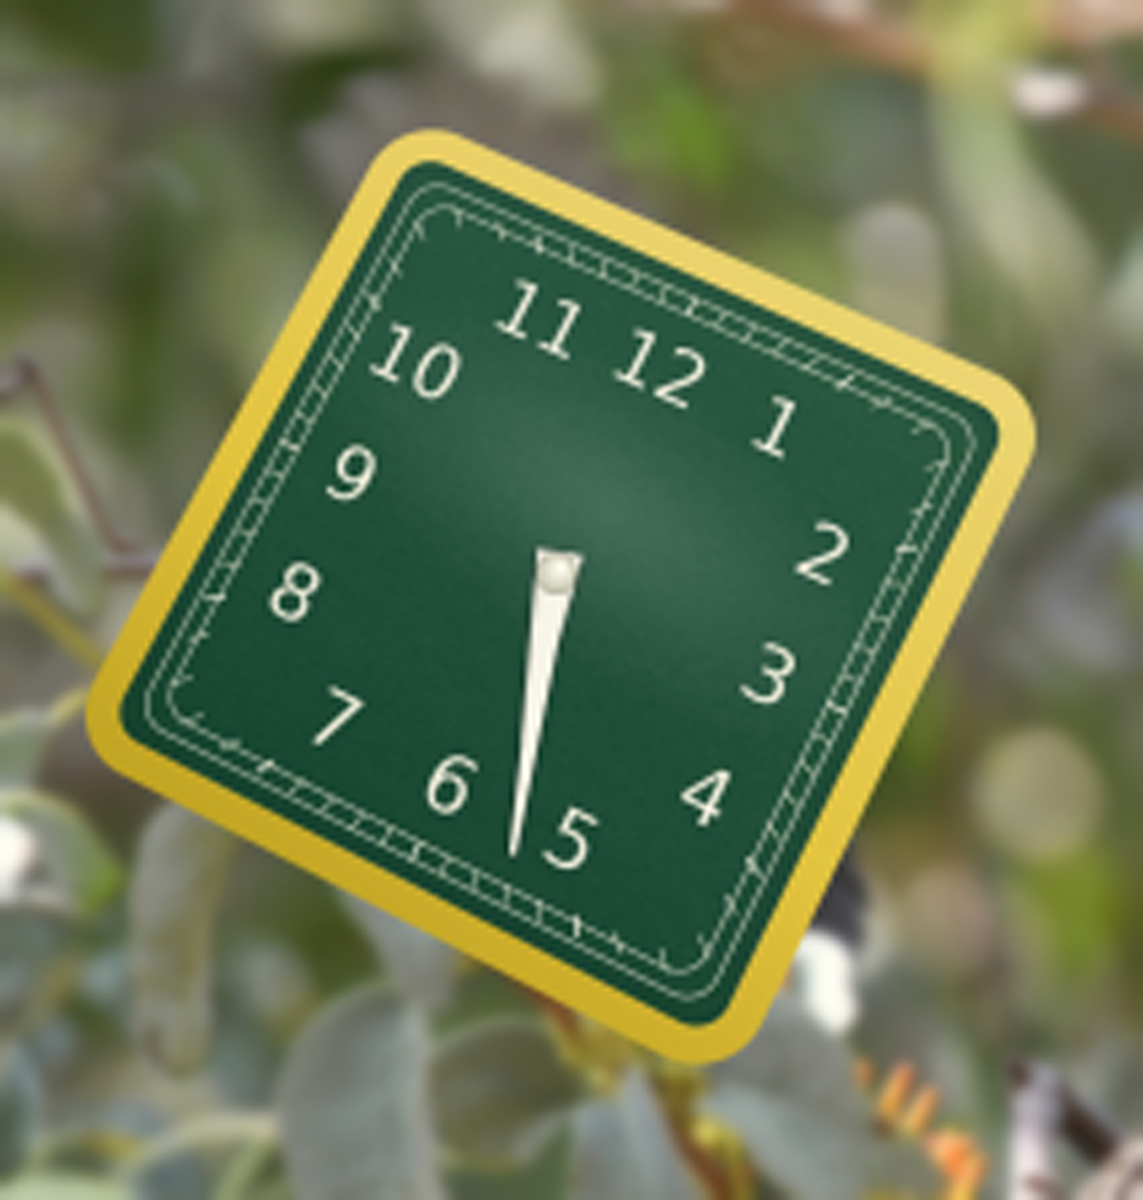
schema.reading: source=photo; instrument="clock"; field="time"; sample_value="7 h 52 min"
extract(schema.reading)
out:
5 h 27 min
